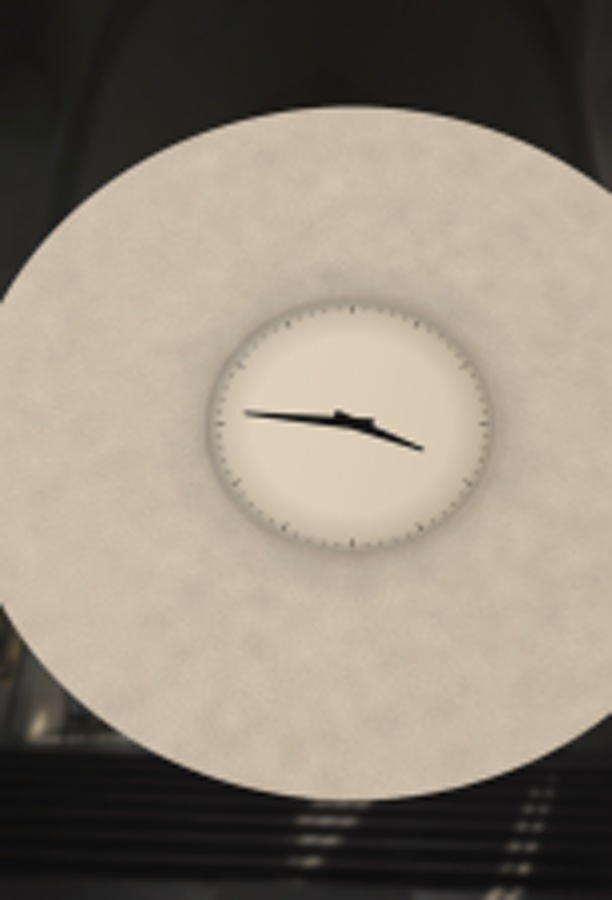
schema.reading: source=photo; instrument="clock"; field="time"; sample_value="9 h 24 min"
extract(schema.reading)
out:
3 h 46 min
